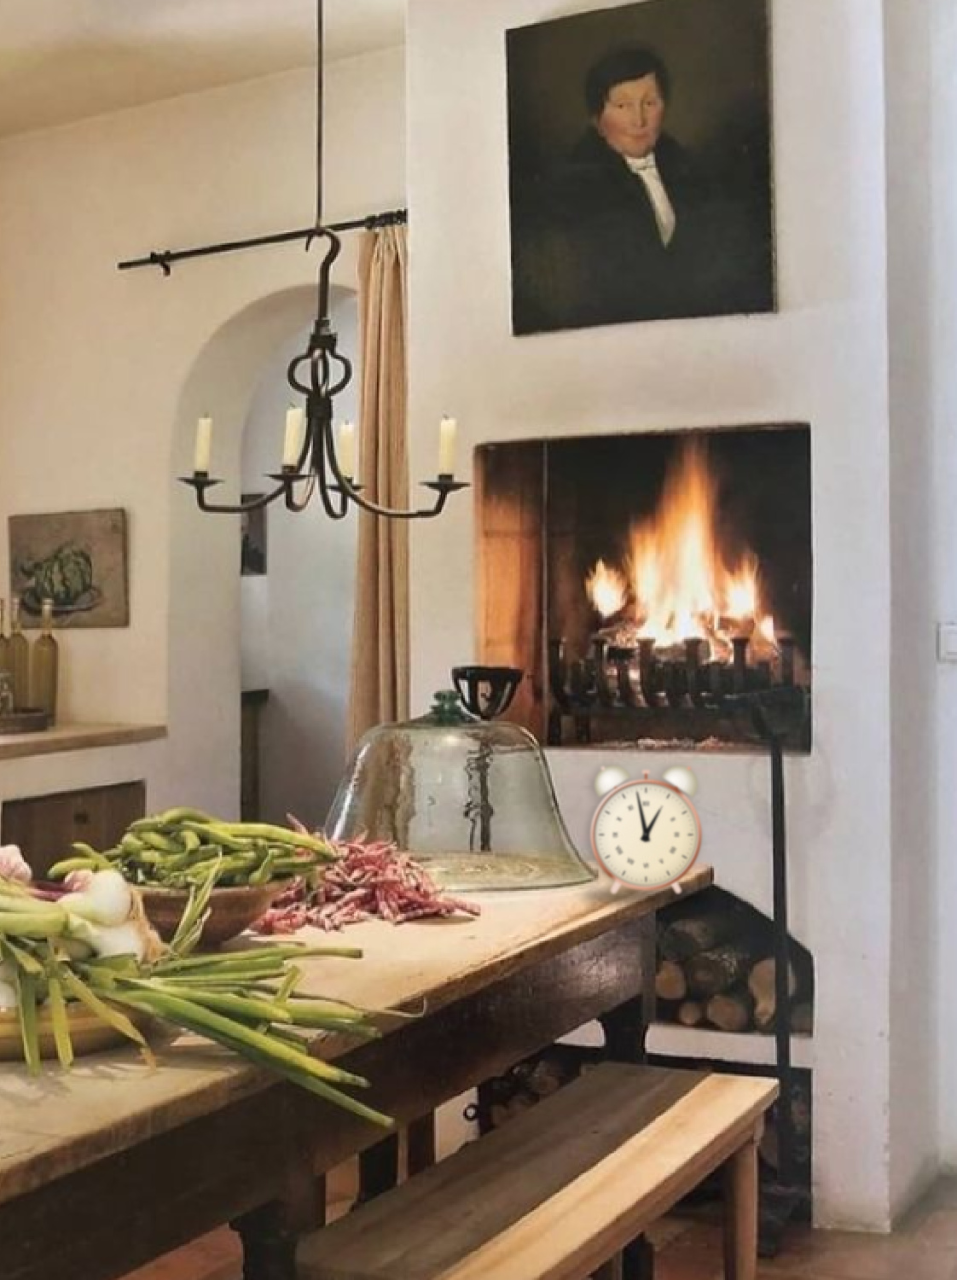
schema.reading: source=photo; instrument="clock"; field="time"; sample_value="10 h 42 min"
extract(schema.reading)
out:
12 h 58 min
